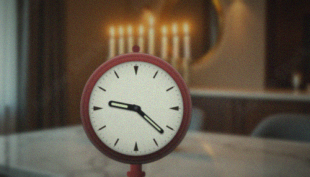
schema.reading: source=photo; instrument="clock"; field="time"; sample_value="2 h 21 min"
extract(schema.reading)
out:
9 h 22 min
